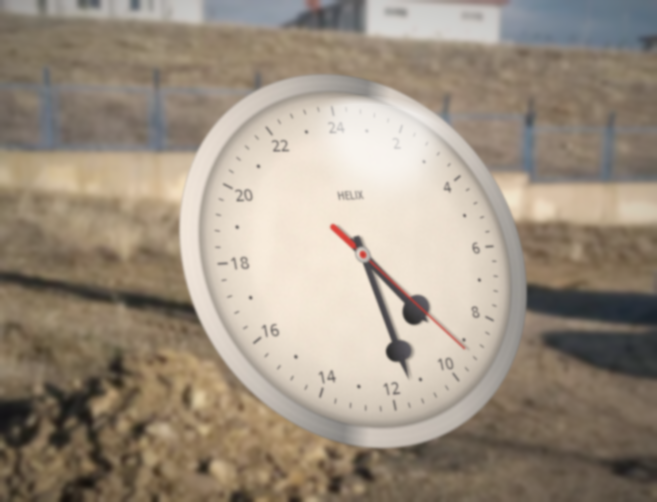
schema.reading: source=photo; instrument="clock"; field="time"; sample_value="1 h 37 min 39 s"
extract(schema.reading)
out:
9 h 28 min 23 s
